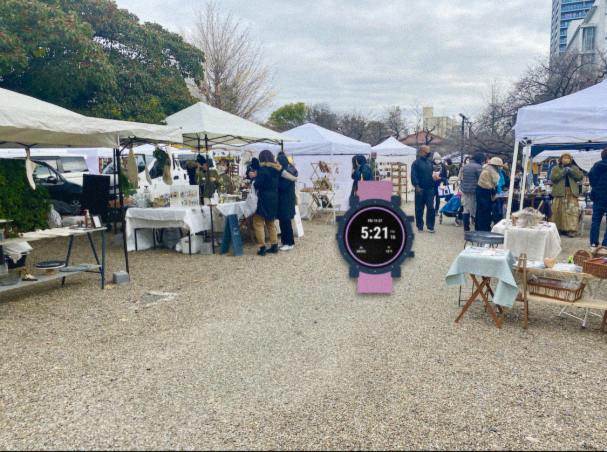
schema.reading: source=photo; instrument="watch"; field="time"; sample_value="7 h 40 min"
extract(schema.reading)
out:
5 h 21 min
